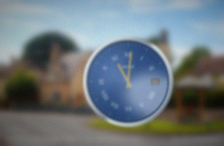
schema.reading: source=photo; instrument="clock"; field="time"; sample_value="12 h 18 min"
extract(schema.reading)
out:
11 h 01 min
